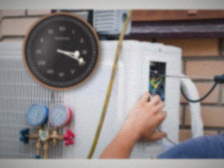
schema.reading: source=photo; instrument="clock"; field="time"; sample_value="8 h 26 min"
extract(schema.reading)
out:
3 h 19 min
